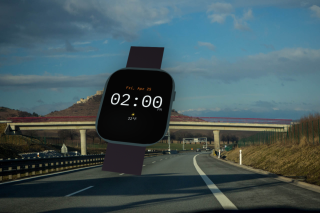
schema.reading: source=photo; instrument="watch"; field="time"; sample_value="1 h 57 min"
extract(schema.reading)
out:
2 h 00 min
